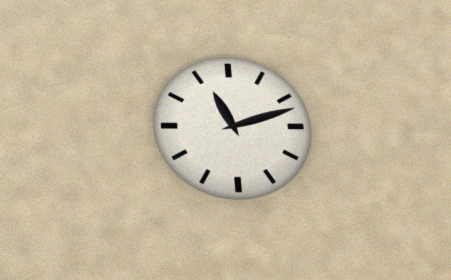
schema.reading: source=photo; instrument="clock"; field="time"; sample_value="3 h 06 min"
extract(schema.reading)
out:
11 h 12 min
